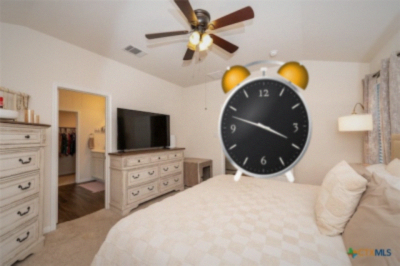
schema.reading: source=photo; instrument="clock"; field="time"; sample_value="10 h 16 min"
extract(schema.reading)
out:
3 h 48 min
